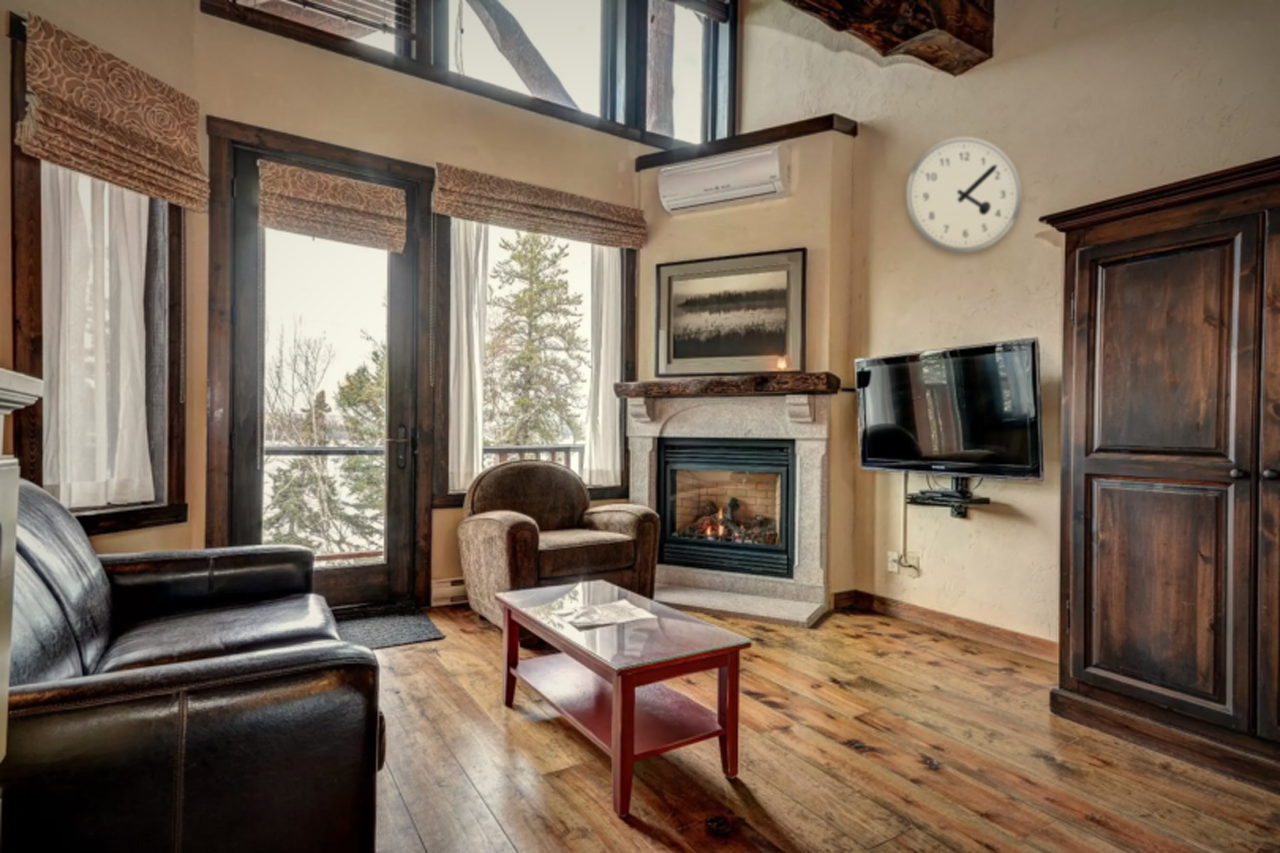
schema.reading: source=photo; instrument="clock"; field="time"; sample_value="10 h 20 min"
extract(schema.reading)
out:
4 h 08 min
